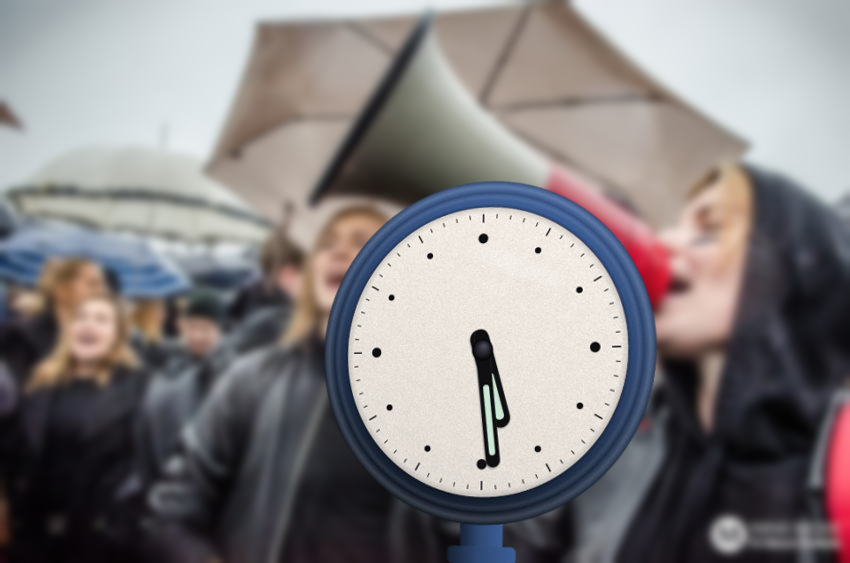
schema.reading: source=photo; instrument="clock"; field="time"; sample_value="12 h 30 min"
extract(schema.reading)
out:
5 h 29 min
